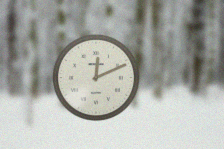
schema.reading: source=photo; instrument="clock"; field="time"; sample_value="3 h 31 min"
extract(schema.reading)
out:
12 h 11 min
